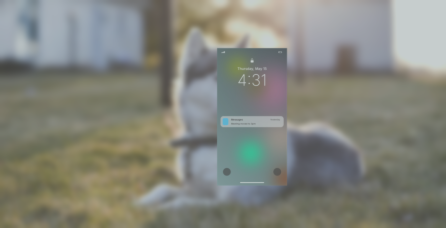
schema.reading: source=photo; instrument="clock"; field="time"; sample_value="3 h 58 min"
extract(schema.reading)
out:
4 h 31 min
